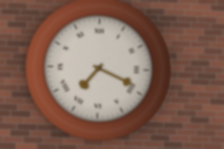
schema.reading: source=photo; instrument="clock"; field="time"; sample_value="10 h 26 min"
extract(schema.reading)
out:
7 h 19 min
